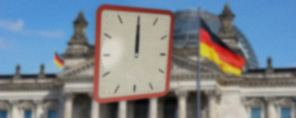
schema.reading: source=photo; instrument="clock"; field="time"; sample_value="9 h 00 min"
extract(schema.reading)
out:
12 h 00 min
